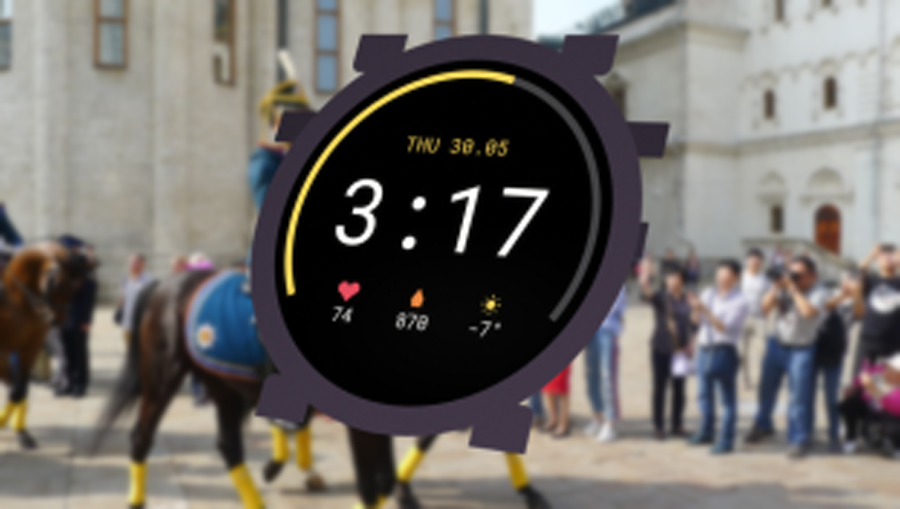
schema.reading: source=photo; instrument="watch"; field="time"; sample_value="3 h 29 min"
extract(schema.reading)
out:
3 h 17 min
